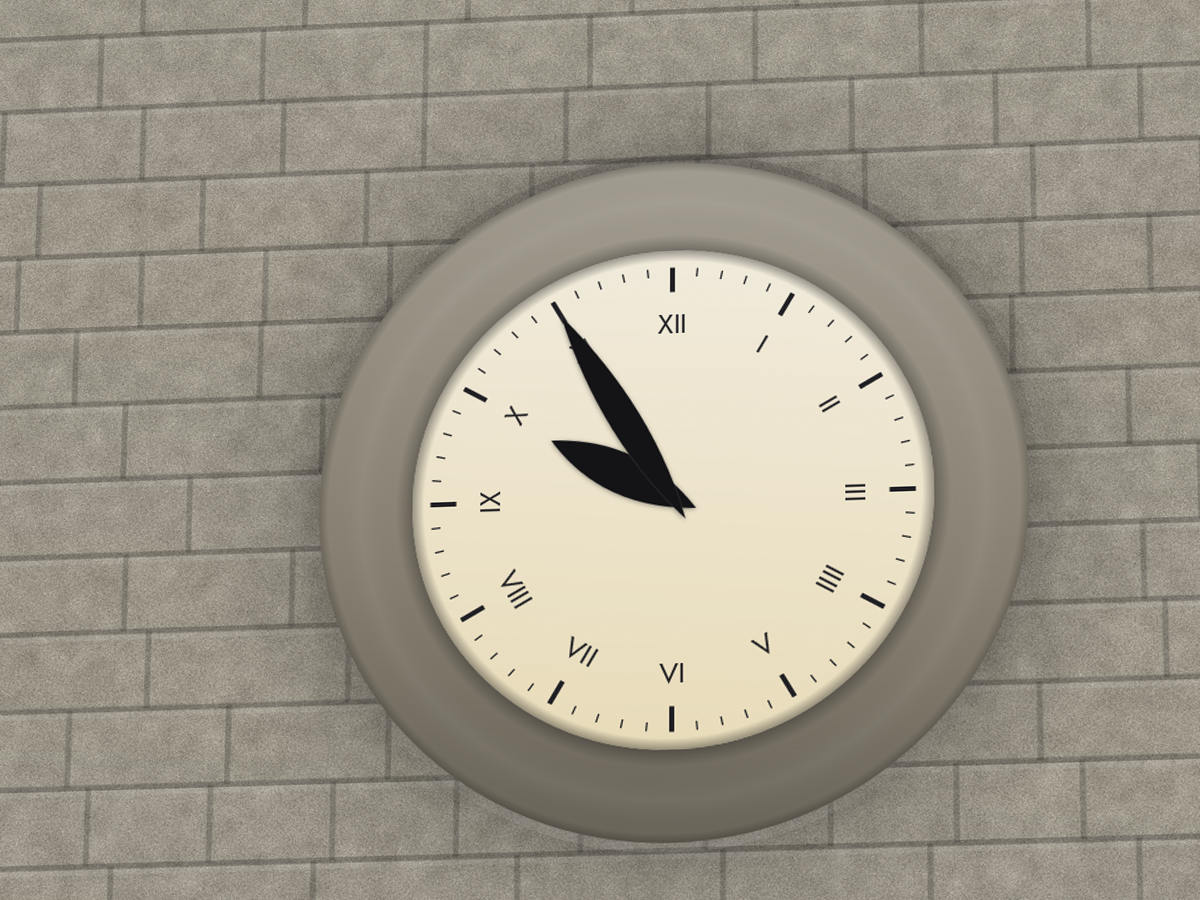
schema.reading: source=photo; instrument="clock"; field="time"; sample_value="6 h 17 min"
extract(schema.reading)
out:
9 h 55 min
